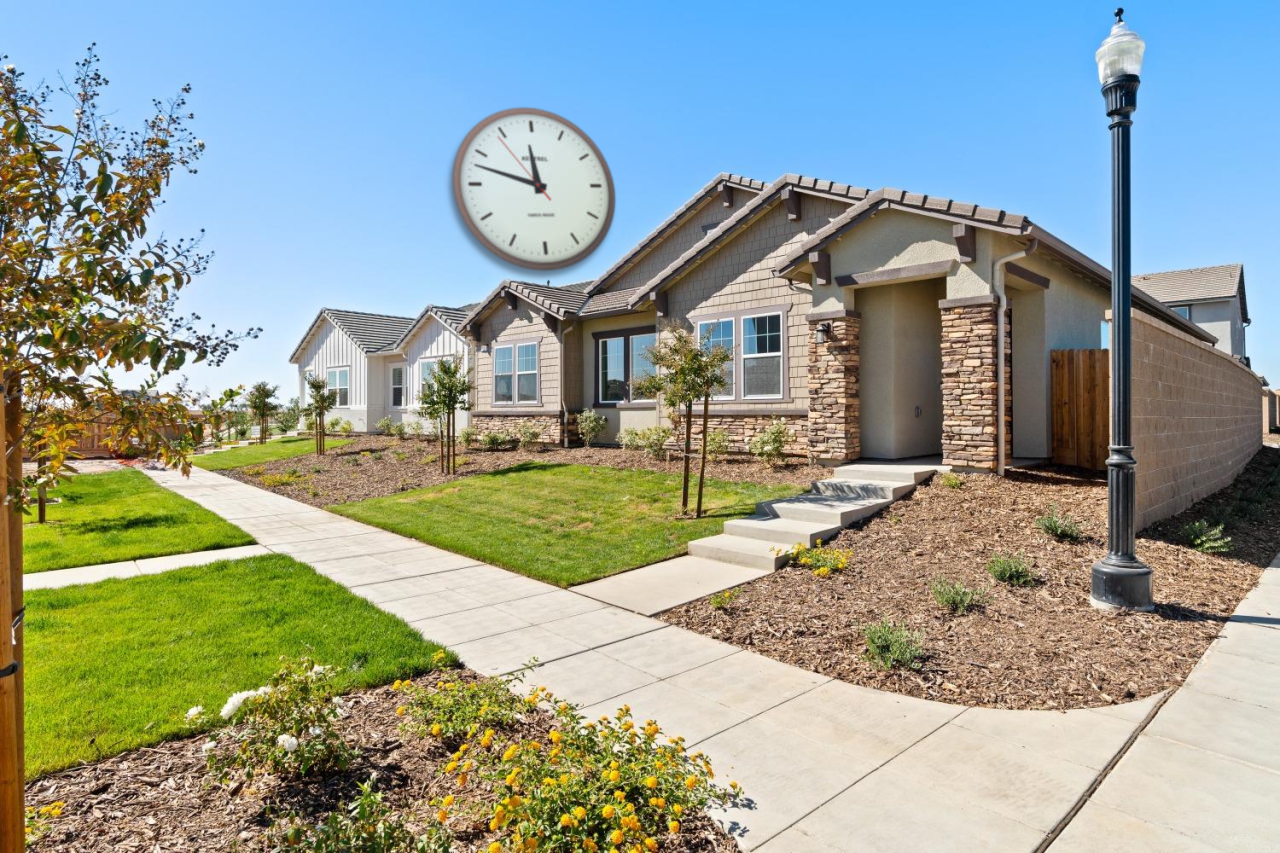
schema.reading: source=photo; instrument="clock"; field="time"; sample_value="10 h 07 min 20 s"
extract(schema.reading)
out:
11 h 47 min 54 s
